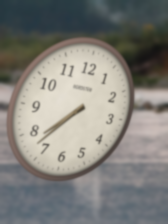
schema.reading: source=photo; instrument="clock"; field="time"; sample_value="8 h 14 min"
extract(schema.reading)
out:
7 h 37 min
